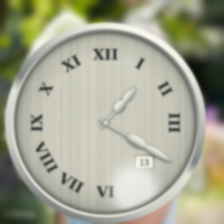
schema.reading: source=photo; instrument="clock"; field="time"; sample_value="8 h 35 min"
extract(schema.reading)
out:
1 h 20 min
